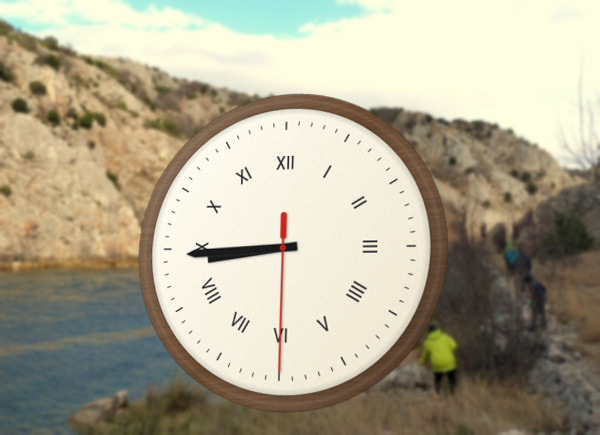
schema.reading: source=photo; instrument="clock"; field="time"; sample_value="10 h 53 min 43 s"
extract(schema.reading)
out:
8 h 44 min 30 s
